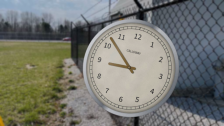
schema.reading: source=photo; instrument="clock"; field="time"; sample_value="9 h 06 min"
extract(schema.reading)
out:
8 h 52 min
